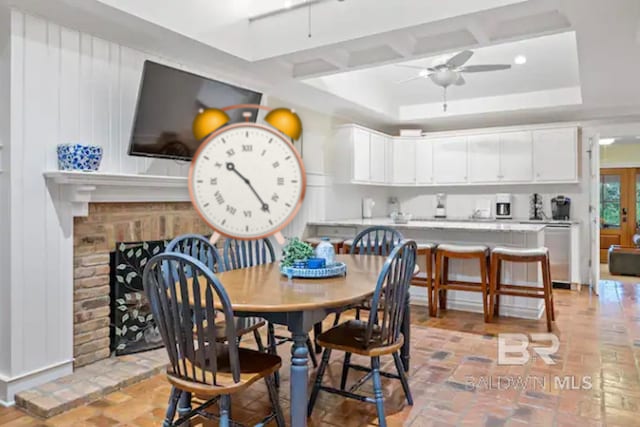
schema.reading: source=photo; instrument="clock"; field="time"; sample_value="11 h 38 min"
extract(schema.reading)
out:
10 h 24 min
